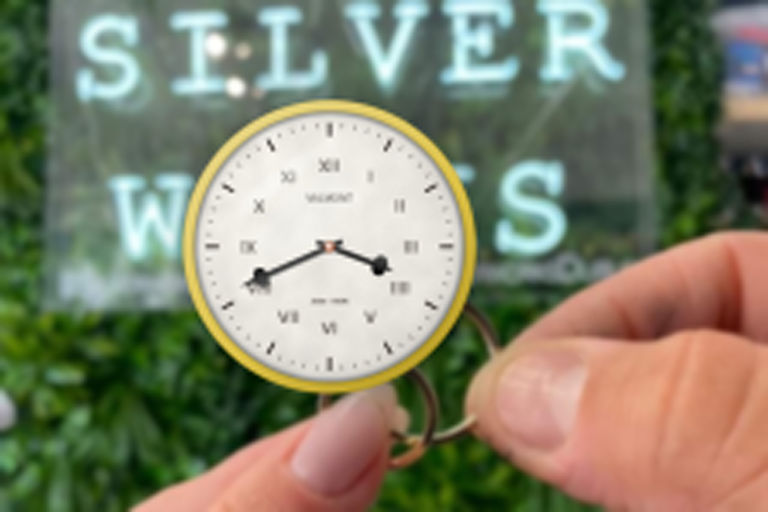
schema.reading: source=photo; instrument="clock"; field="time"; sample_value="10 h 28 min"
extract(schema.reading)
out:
3 h 41 min
